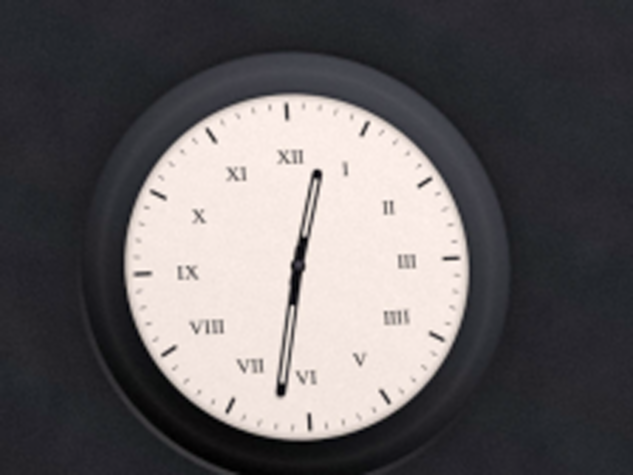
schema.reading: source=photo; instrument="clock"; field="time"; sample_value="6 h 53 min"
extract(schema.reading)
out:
12 h 32 min
